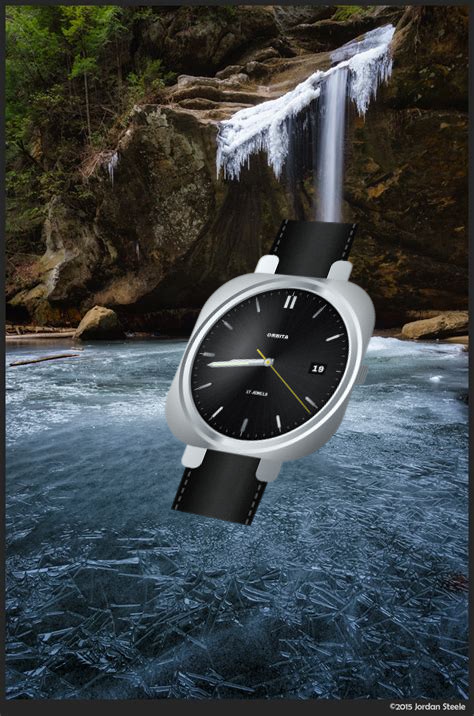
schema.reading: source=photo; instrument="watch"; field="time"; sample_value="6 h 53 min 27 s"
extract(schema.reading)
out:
8 h 43 min 21 s
